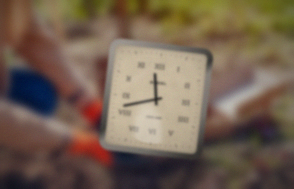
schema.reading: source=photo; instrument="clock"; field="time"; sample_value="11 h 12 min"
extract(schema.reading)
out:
11 h 42 min
